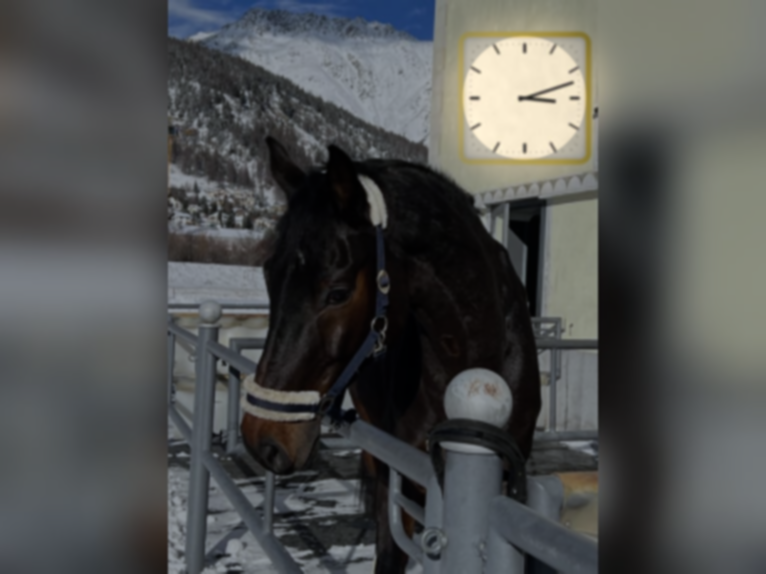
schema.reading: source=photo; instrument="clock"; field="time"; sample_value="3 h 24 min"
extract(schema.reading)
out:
3 h 12 min
